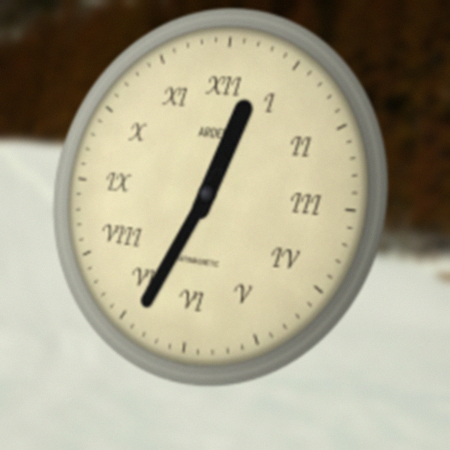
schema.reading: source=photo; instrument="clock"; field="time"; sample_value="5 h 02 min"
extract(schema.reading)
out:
12 h 34 min
